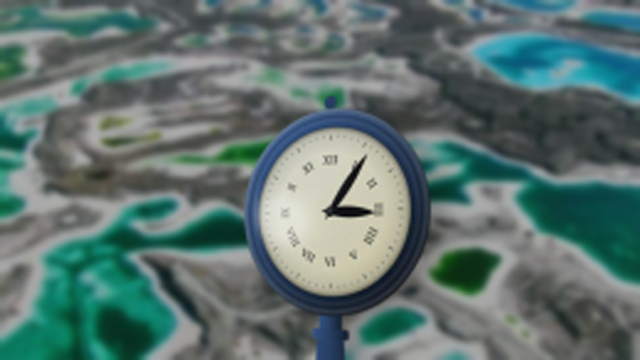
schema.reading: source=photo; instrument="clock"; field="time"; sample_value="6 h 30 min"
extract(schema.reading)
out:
3 h 06 min
